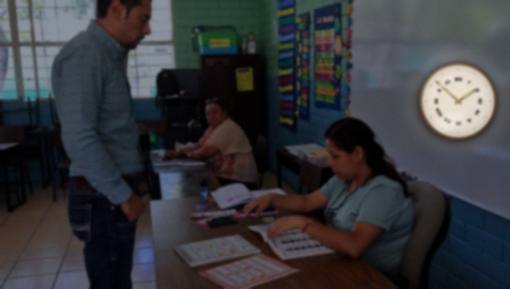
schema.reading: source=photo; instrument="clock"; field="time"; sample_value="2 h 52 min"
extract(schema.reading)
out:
1 h 52 min
